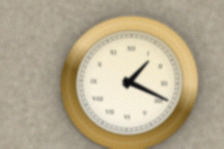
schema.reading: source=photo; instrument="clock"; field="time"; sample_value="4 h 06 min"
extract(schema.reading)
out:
1 h 19 min
